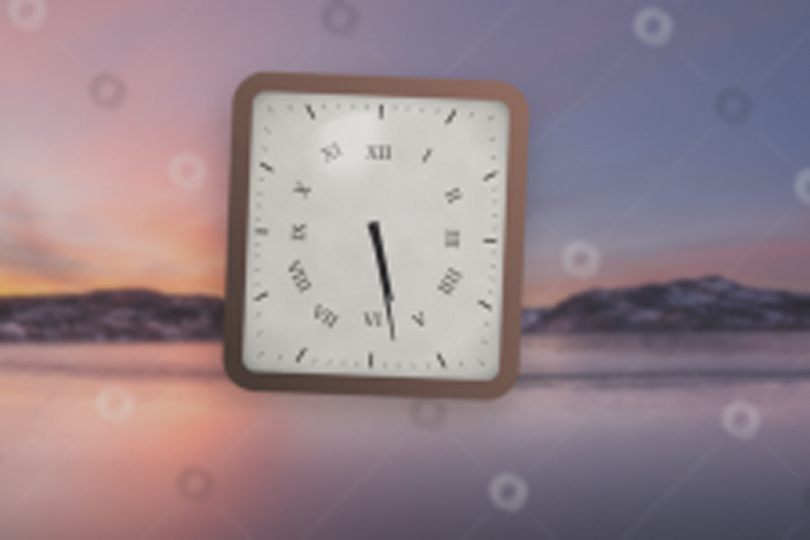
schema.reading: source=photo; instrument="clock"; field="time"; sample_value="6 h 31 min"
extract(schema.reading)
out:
5 h 28 min
